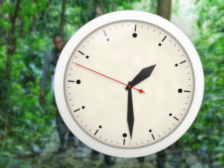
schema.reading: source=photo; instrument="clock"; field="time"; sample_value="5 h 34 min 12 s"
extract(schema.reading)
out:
1 h 28 min 48 s
